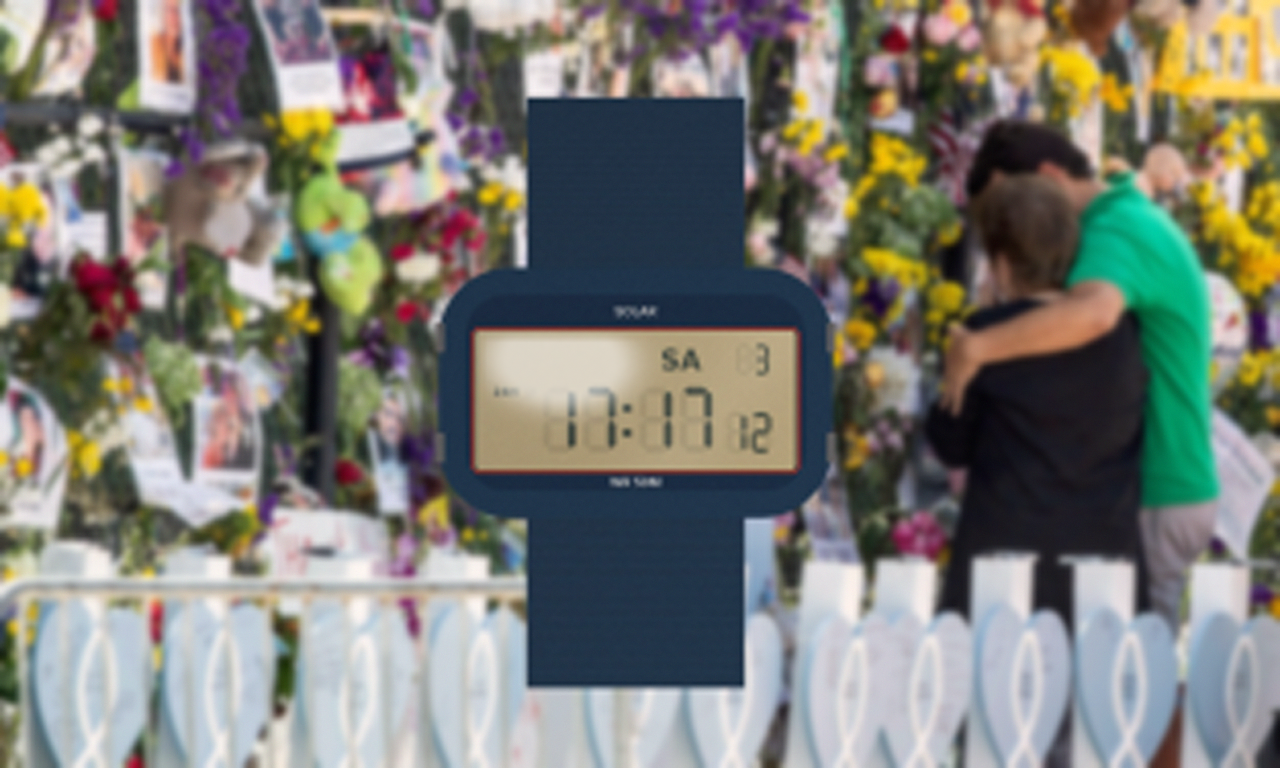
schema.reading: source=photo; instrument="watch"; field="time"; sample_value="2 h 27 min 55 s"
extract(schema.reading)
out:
17 h 17 min 12 s
